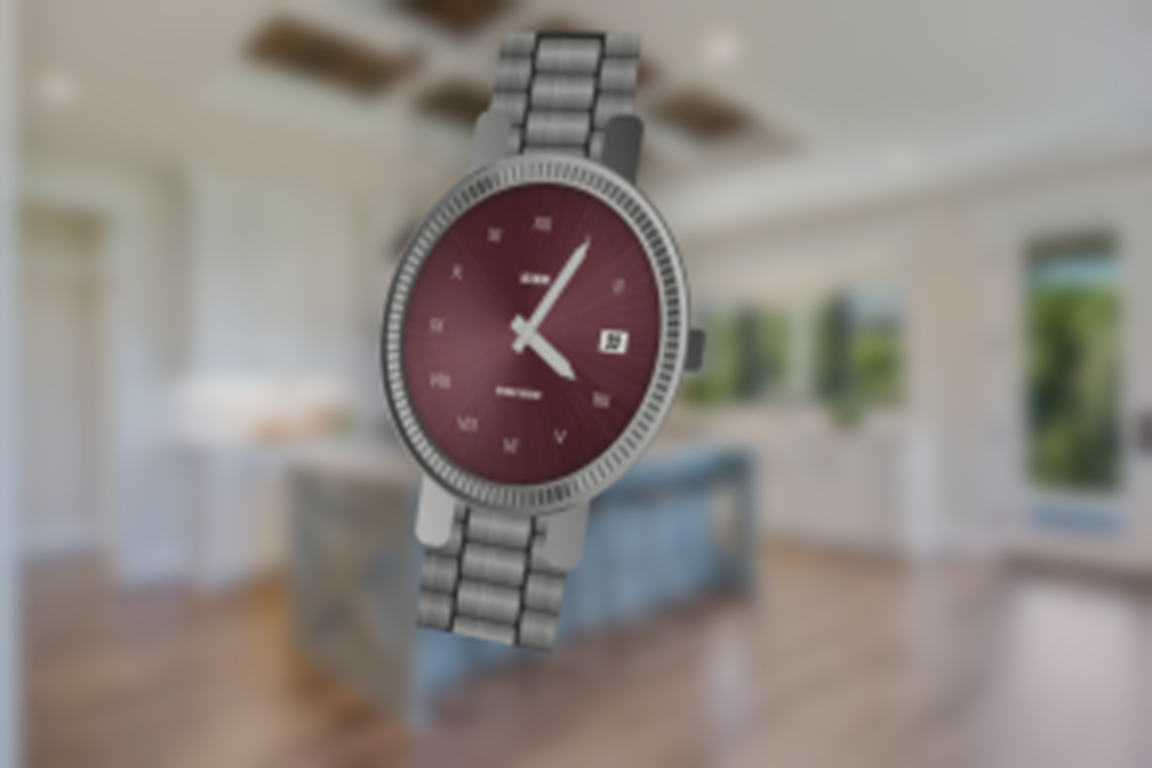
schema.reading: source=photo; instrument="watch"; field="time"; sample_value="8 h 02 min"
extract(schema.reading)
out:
4 h 05 min
